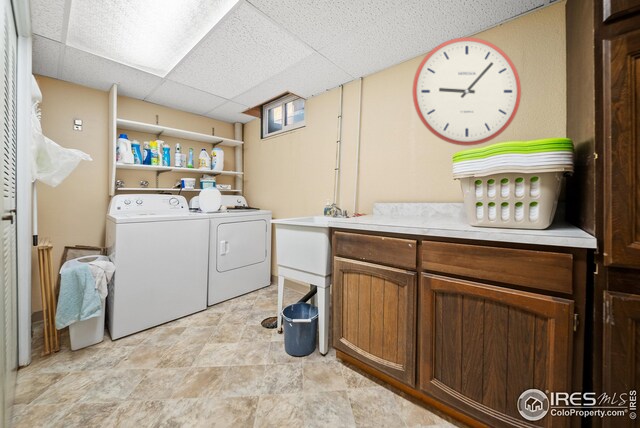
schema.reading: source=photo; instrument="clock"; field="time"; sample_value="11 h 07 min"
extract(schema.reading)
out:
9 h 07 min
